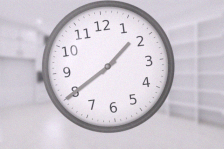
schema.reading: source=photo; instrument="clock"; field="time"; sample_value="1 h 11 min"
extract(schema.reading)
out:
1 h 40 min
